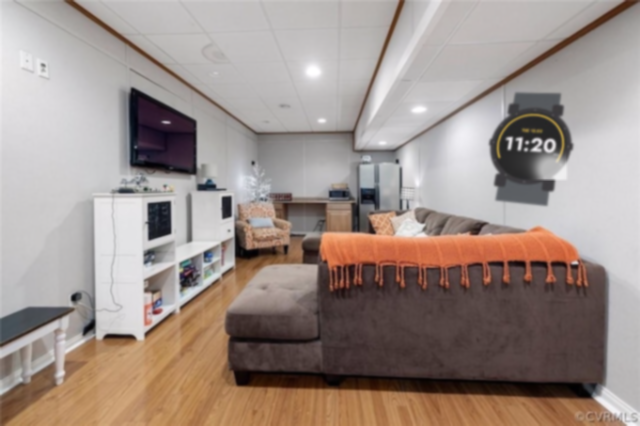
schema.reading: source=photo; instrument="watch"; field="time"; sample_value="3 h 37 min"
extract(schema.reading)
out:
11 h 20 min
